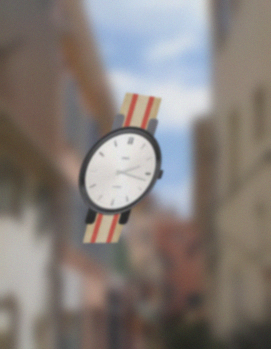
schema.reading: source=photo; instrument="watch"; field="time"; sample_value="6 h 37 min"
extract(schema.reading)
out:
2 h 17 min
